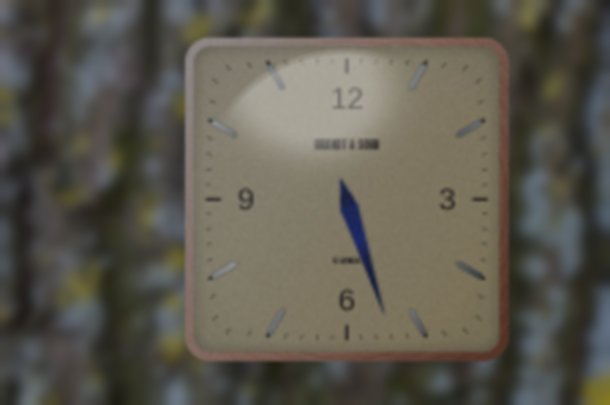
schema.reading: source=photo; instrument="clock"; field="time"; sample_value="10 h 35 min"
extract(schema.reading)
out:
5 h 27 min
